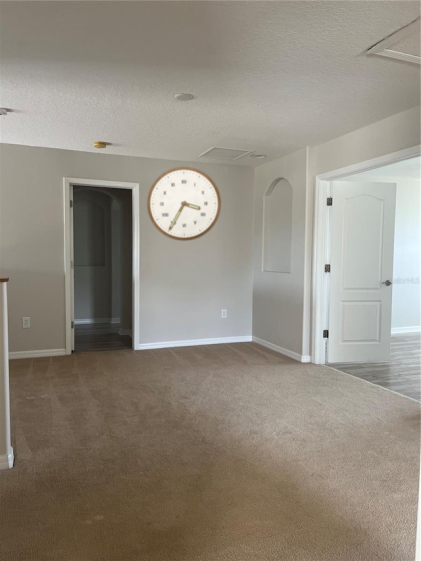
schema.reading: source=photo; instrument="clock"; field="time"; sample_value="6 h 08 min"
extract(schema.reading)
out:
3 h 35 min
